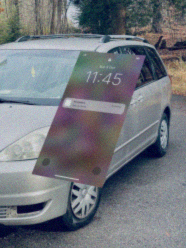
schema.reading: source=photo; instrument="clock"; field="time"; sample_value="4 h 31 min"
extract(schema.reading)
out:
11 h 45 min
